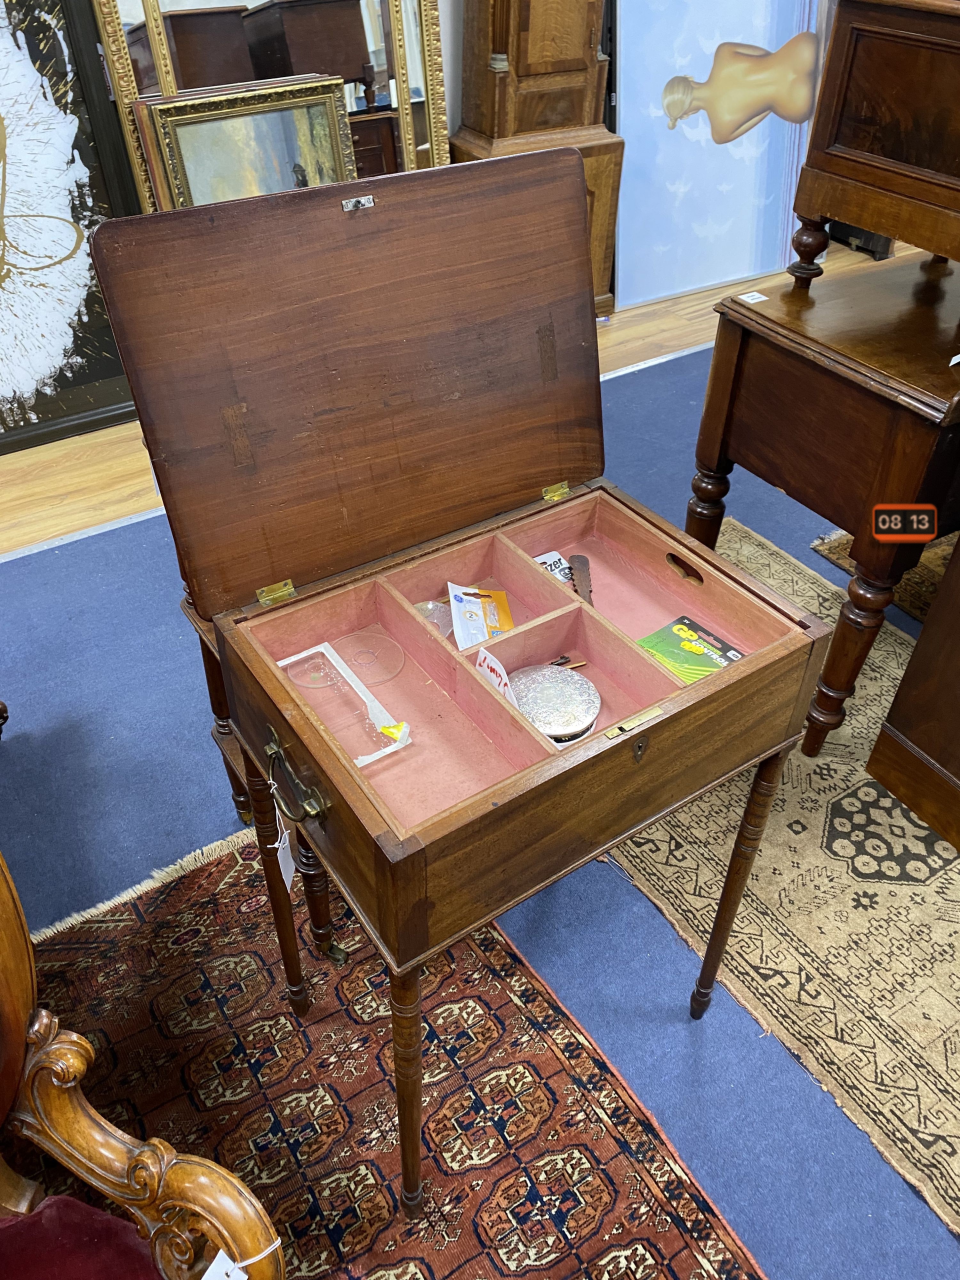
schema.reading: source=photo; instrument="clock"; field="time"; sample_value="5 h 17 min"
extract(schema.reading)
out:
8 h 13 min
